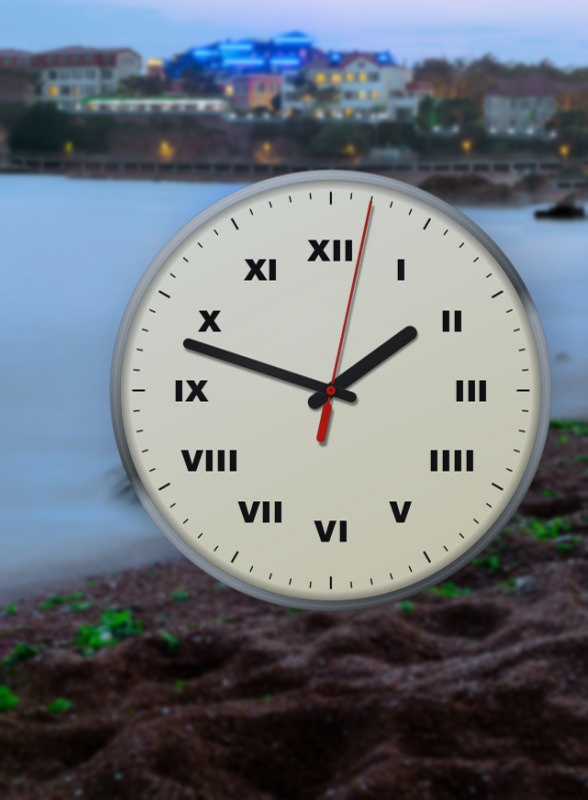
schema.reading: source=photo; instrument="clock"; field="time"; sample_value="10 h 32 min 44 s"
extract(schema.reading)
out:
1 h 48 min 02 s
